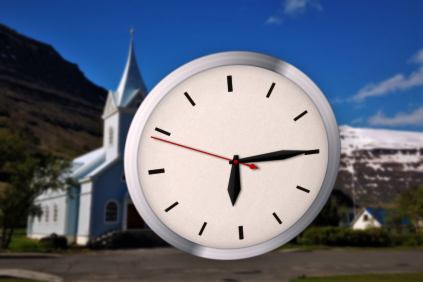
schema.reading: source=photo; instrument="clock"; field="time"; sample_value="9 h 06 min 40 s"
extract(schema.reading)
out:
6 h 14 min 49 s
